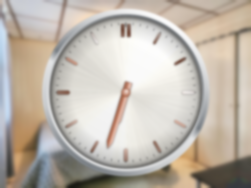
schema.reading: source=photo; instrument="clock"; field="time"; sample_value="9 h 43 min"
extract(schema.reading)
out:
6 h 33 min
